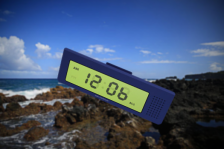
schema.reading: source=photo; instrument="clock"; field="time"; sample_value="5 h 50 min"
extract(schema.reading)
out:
12 h 06 min
